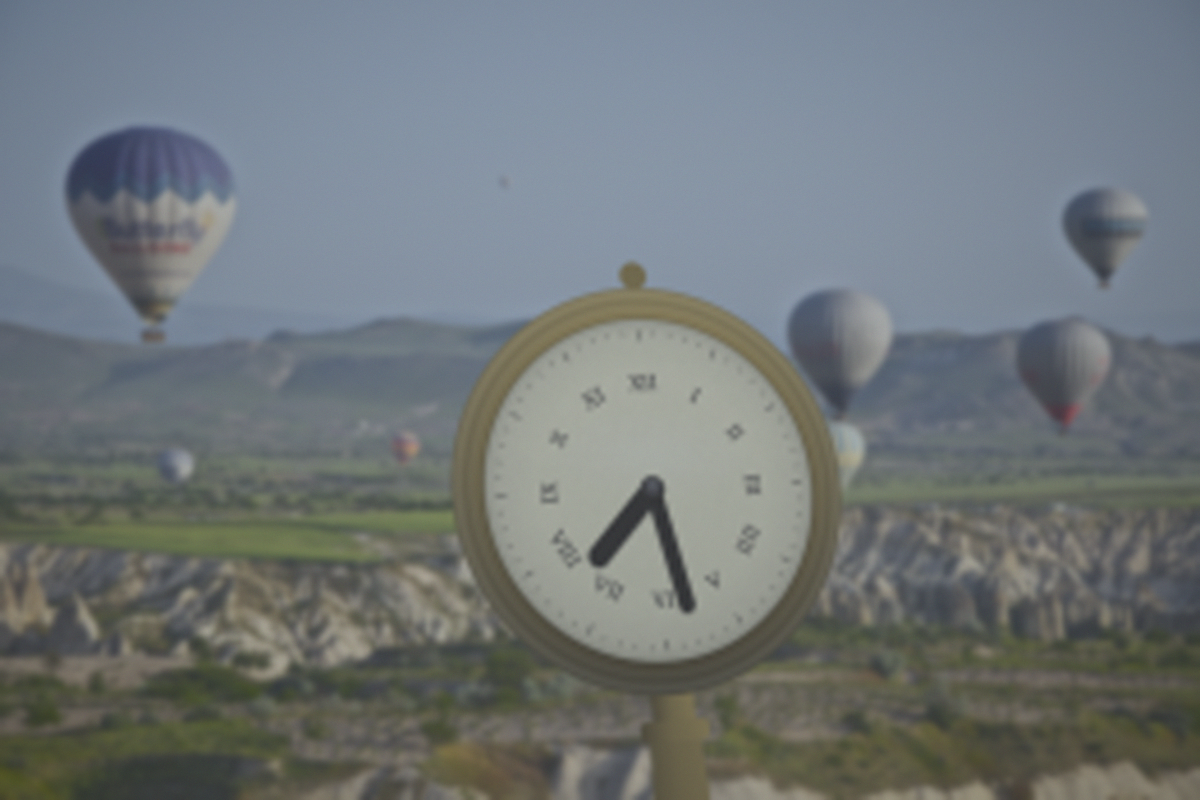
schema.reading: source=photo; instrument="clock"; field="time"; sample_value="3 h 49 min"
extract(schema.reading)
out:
7 h 28 min
